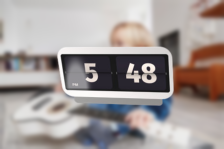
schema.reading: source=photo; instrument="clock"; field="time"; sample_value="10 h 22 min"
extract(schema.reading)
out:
5 h 48 min
